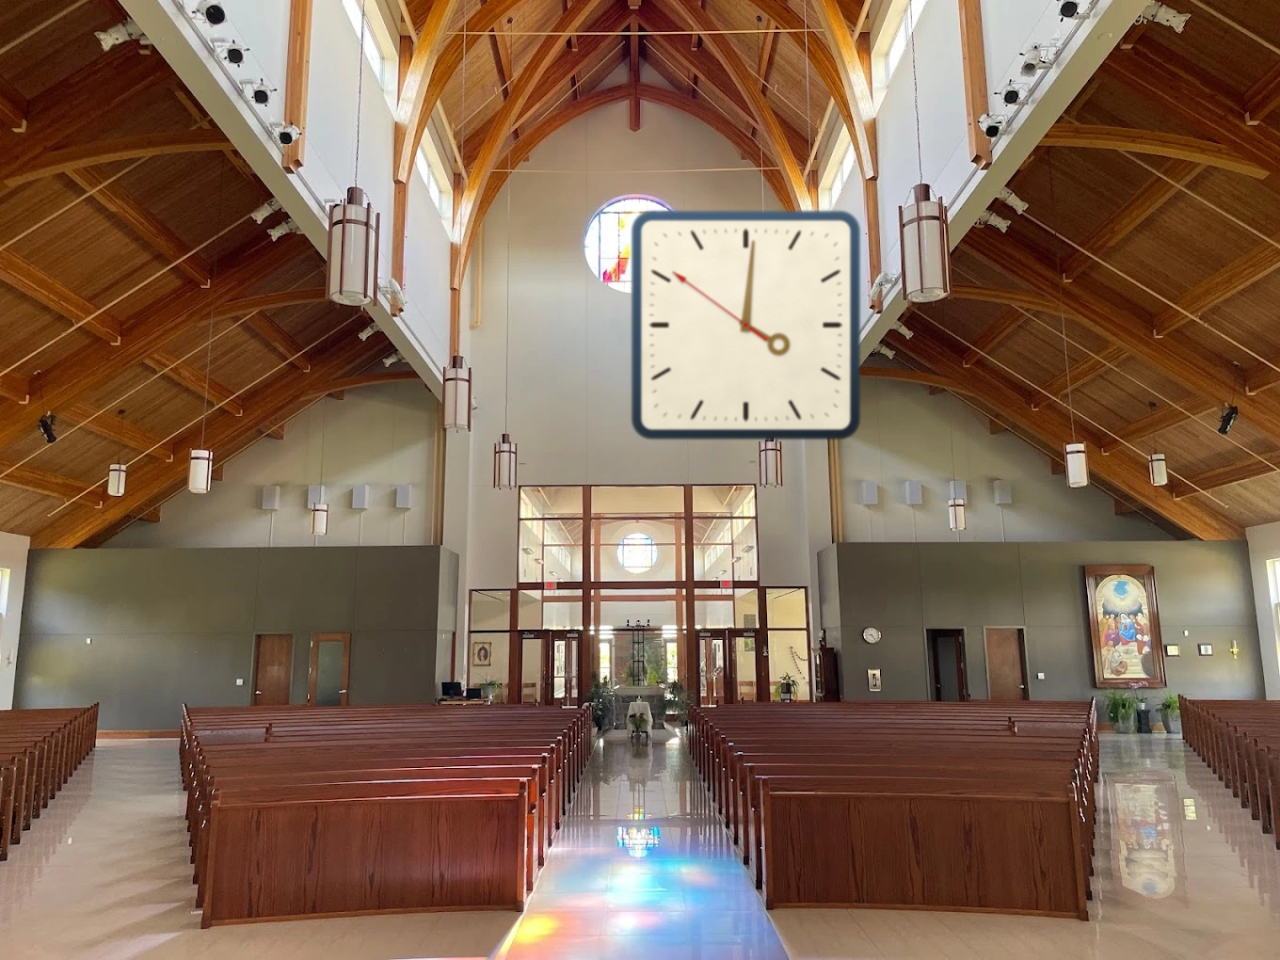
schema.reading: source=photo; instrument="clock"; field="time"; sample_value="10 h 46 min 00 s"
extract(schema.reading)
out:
4 h 00 min 51 s
